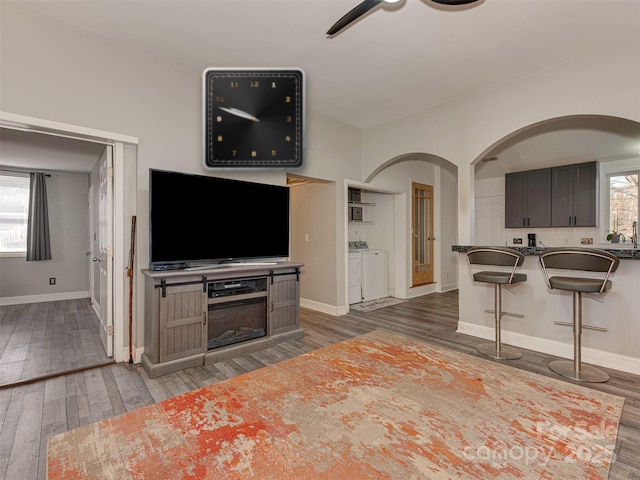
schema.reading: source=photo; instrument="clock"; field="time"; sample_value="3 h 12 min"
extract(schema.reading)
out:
9 h 48 min
